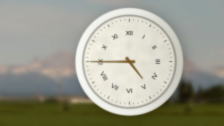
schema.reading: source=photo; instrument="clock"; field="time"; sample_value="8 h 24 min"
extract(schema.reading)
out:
4 h 45 min
